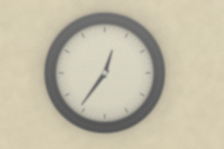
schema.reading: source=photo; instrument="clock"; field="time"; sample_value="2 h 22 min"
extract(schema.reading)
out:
12 h 36 min
